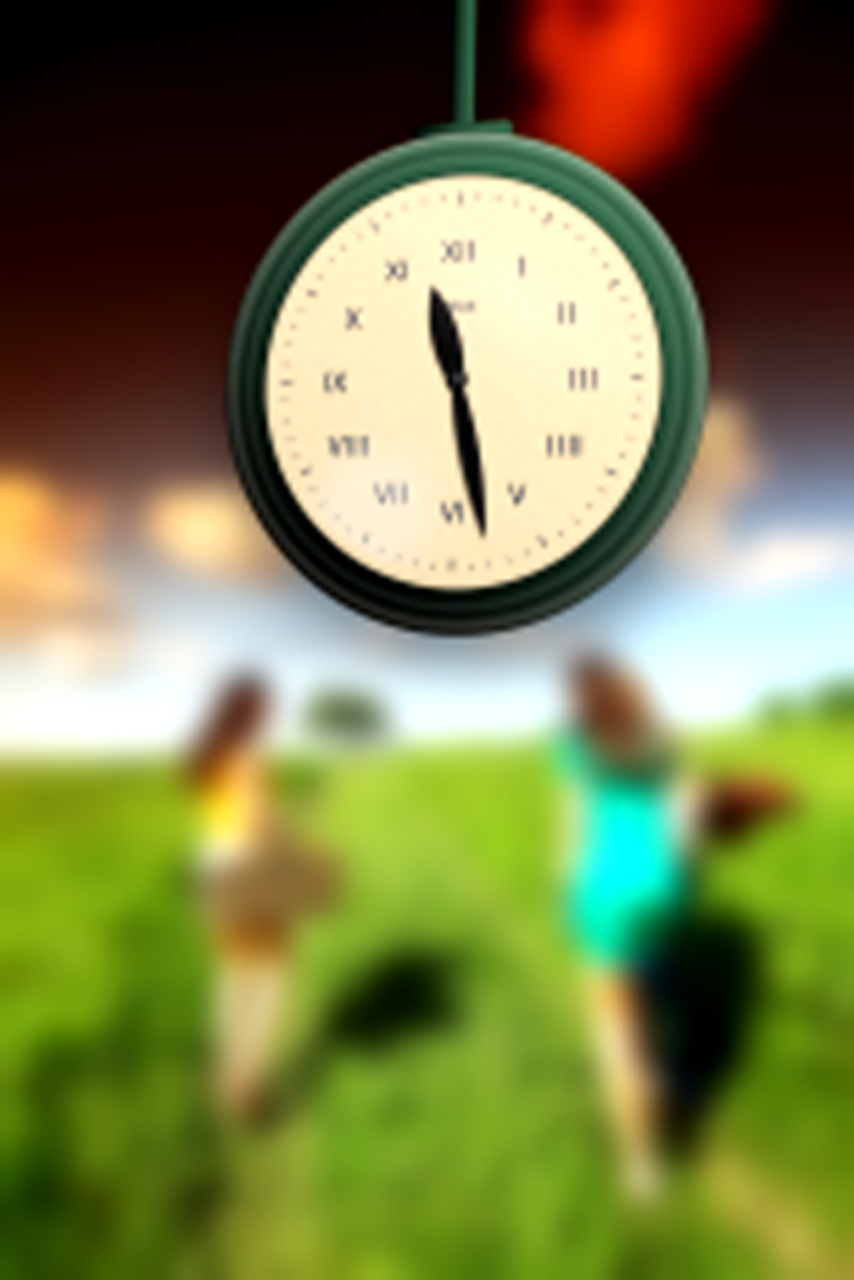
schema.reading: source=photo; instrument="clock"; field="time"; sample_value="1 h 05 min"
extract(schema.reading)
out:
11 h 28 min
